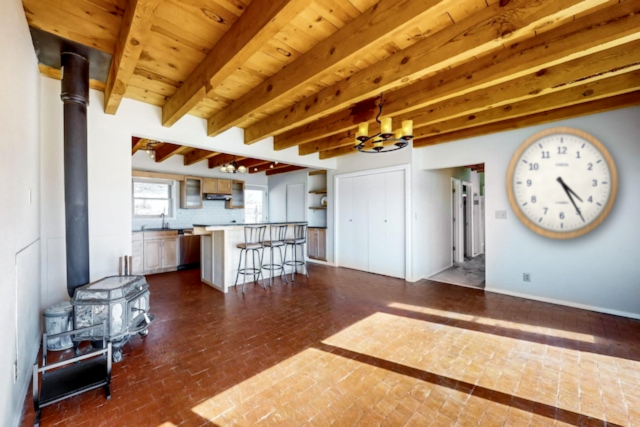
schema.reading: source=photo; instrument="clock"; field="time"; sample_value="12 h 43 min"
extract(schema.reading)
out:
4 h 25 min
